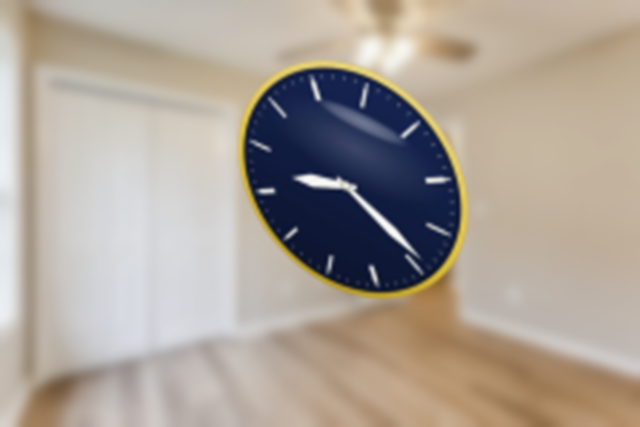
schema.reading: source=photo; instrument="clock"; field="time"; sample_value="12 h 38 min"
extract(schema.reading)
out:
9 h 24 min
